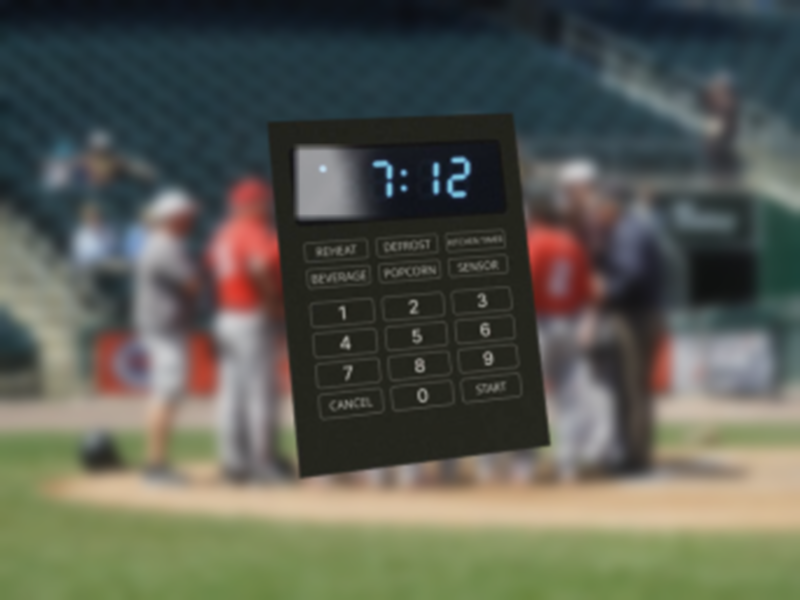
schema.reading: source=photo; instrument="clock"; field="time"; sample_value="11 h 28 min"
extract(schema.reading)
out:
7 h 12 min
